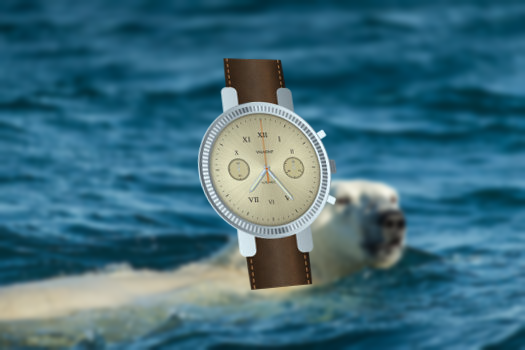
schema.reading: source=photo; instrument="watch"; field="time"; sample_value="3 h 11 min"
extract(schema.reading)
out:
7 h 24 min
